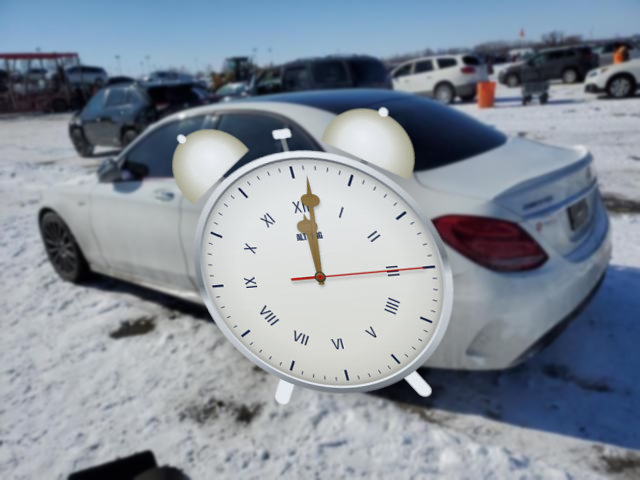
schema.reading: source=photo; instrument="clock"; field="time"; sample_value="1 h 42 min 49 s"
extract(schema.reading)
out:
12 h 01 min 15 s
